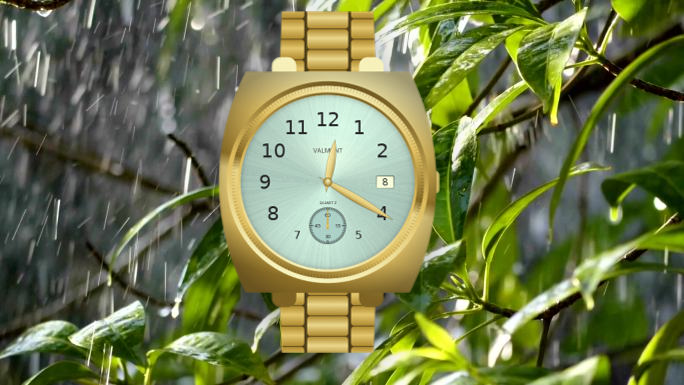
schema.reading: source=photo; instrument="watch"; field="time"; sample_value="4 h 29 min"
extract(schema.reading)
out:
12 h 20 min
